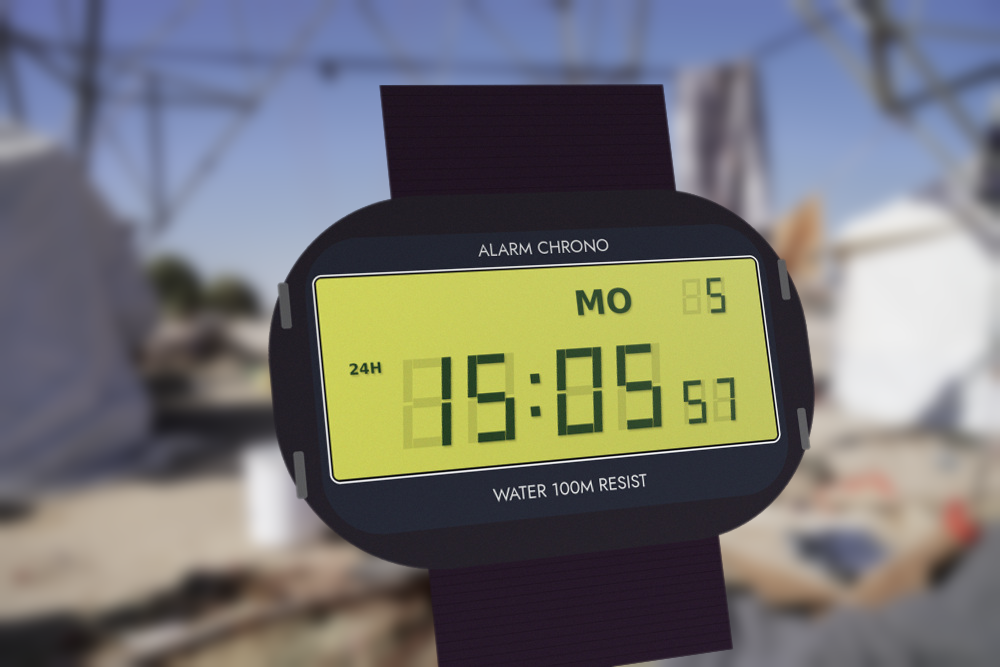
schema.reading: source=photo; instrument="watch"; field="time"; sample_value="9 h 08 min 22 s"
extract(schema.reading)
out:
15 h 05 min 57 s
